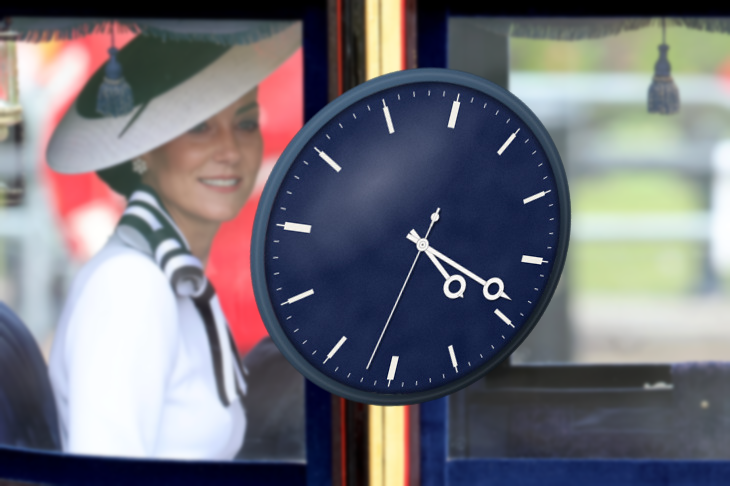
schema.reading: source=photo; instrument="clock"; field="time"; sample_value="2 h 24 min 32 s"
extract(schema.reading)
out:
4 h 18 min 32 s
